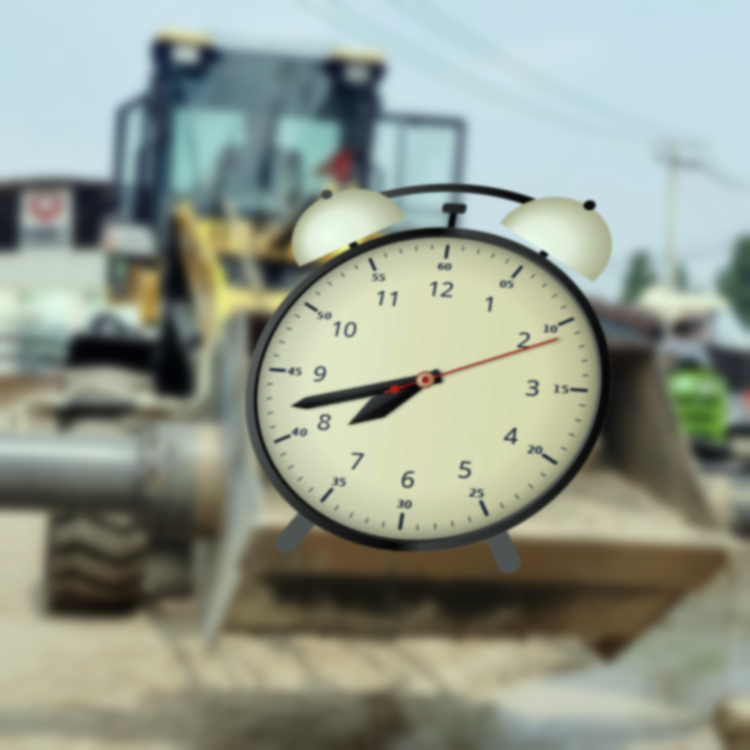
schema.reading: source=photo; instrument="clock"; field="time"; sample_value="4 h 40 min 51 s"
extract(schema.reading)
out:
7 h 42 min 11 s
